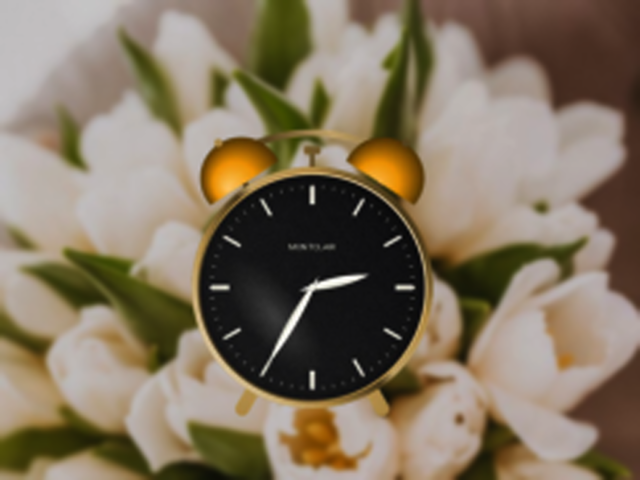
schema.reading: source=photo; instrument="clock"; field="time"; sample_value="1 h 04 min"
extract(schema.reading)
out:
2 h 35 min
